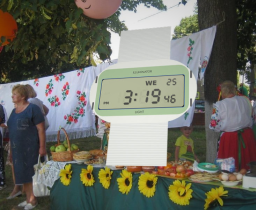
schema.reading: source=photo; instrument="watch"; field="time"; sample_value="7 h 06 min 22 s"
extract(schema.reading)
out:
3 h 19 min 46 s
